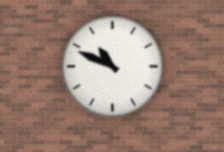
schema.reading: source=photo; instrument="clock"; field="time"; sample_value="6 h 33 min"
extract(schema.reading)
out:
10 h 49 min
